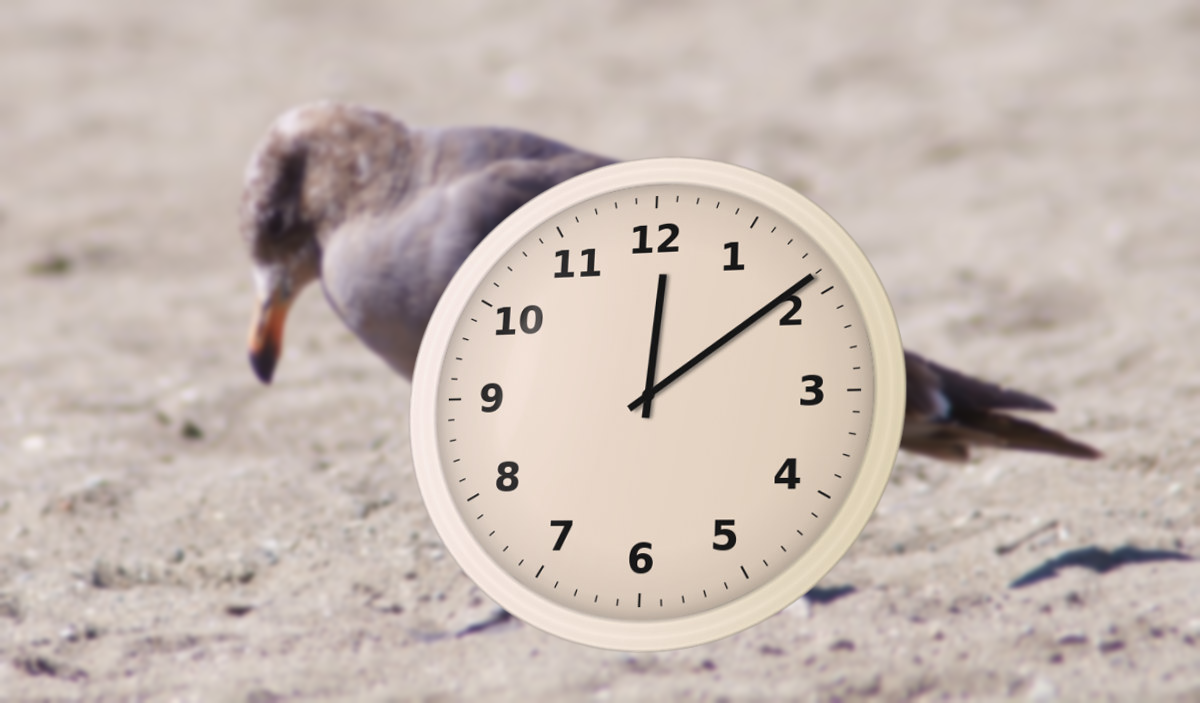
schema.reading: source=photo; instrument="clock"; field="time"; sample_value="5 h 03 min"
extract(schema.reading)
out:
12 h 09 min
